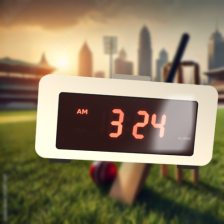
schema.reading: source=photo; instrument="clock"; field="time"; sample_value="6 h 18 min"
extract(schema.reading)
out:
3 h 24 min
